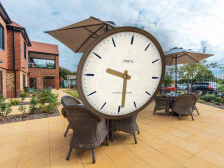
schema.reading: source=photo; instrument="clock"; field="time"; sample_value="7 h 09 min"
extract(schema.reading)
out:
9 h 29 min
